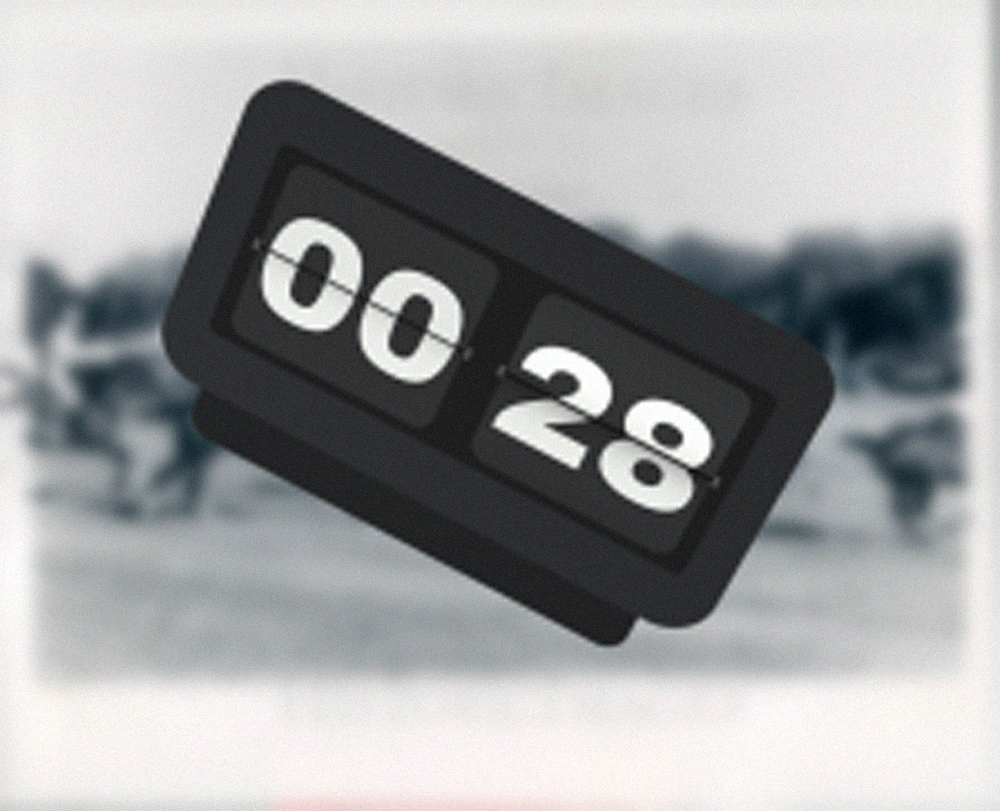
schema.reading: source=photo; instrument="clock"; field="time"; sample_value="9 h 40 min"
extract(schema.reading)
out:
0 h 28 min
